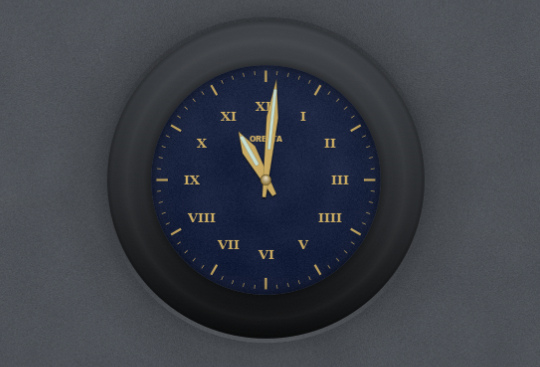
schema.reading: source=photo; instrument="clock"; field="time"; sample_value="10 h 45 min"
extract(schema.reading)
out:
11 h 01 min
